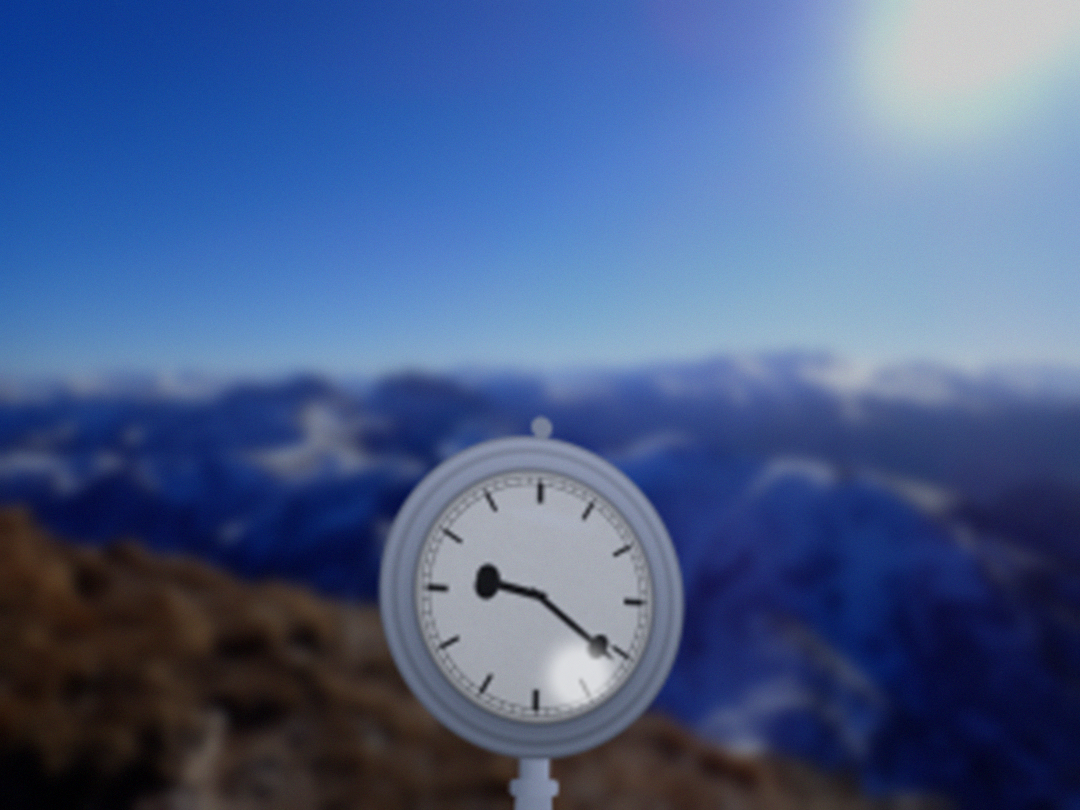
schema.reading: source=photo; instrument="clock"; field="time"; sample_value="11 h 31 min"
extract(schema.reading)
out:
9 h 21 min
